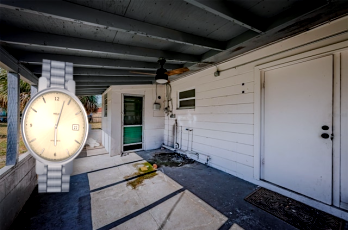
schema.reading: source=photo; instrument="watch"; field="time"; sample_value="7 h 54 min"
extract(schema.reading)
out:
6 h 03 min
